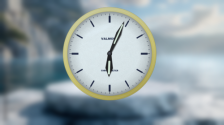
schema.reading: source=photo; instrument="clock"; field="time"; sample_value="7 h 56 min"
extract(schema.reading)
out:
6 h 04 min
